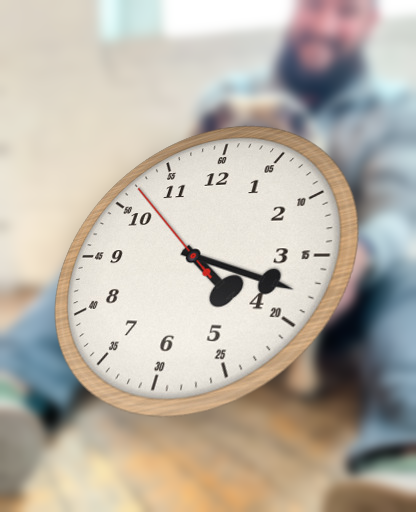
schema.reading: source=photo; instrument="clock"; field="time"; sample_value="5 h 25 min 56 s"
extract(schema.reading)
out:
4 h 17 min 52 s
